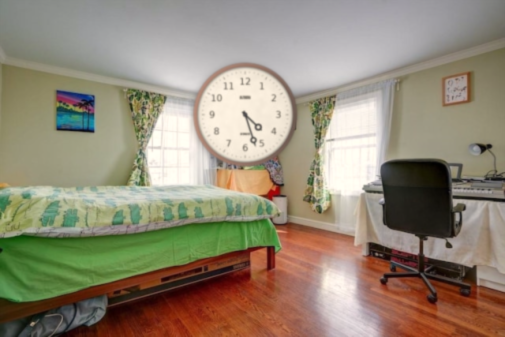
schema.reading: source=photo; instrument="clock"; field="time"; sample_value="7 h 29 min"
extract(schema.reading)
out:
4 h 27 min
